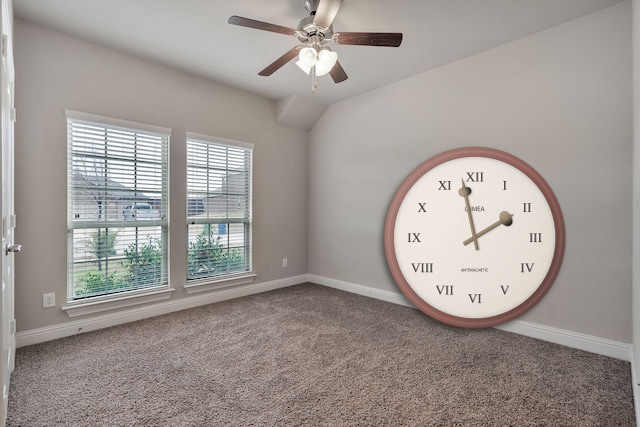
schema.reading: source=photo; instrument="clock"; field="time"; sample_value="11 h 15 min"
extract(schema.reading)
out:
1 h 58 min
